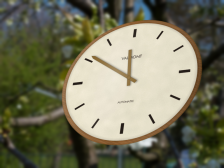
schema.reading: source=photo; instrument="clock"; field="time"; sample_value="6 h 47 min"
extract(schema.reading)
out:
11 h 51 min
